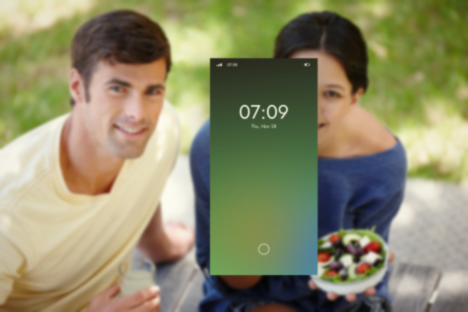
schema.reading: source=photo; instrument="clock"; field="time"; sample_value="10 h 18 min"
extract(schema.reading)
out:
7 h 09 min
